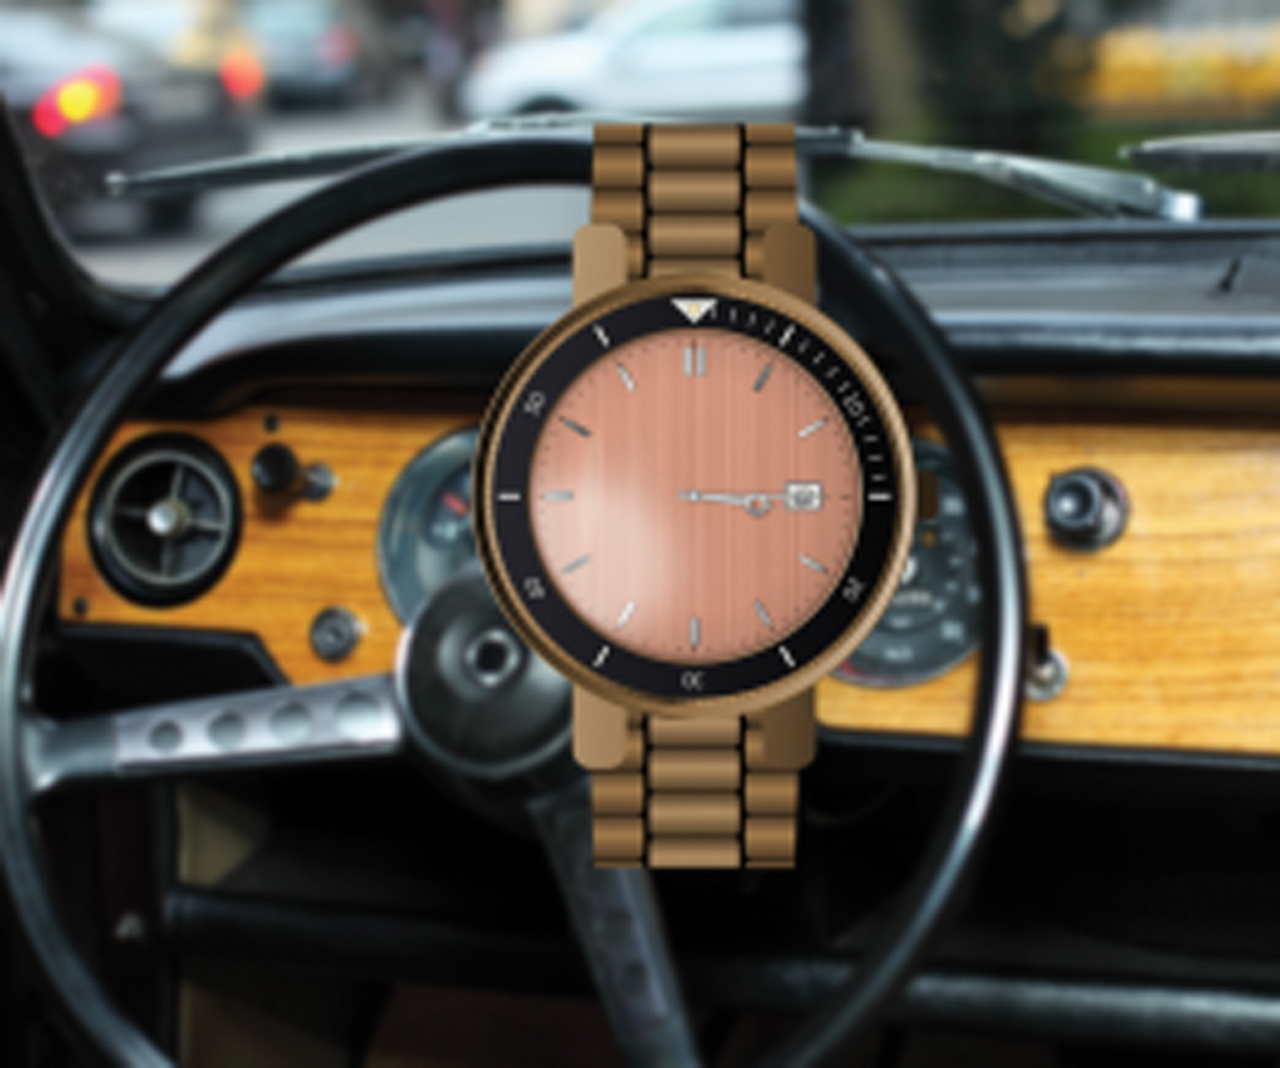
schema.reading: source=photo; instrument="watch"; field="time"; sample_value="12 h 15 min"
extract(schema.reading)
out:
3 h 15 min
